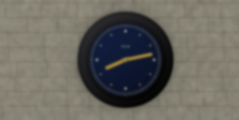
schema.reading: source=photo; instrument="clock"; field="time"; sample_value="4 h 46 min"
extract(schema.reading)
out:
8 h 13 min
